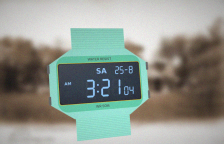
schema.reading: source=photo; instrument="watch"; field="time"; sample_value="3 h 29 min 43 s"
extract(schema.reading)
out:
3 h 21 min 04 s
